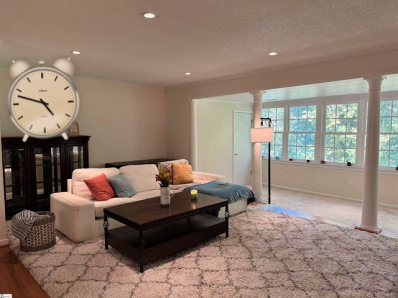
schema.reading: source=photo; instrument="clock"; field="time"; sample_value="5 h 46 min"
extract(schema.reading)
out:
4 h 48 min
